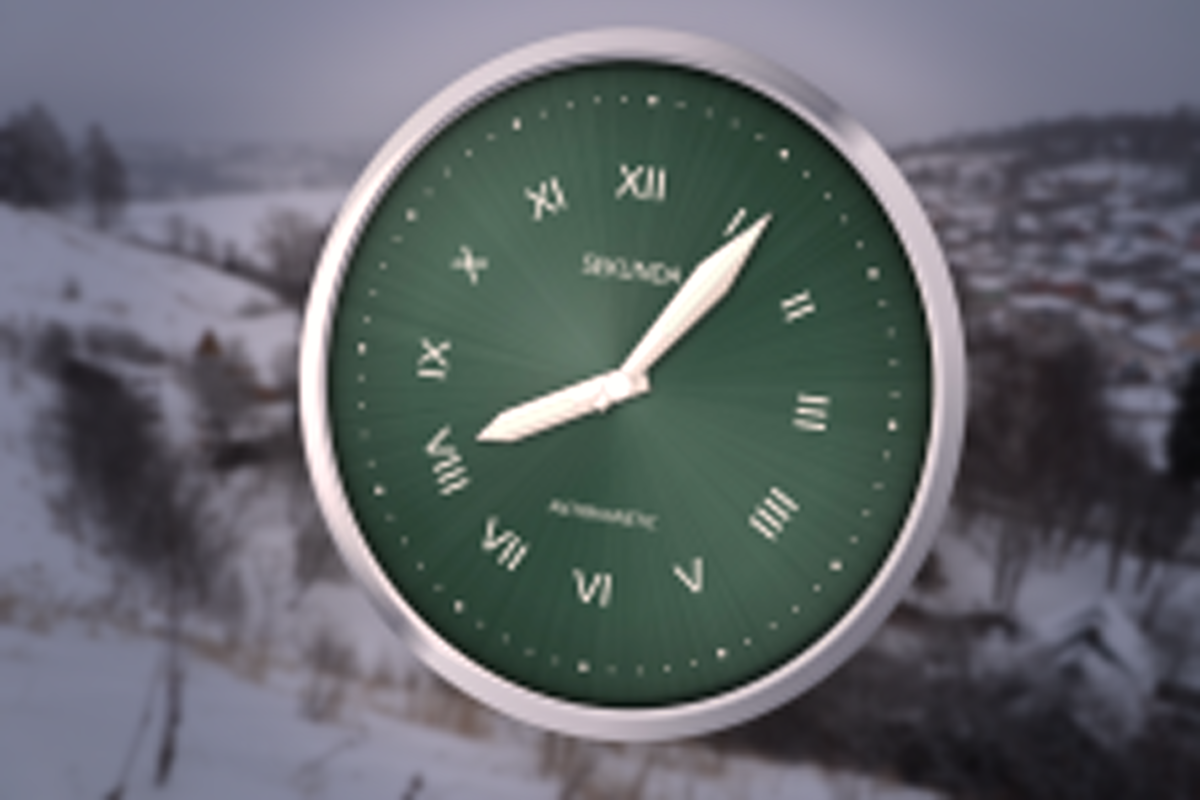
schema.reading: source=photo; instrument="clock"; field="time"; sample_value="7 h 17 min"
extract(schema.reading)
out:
8 h 06 min
